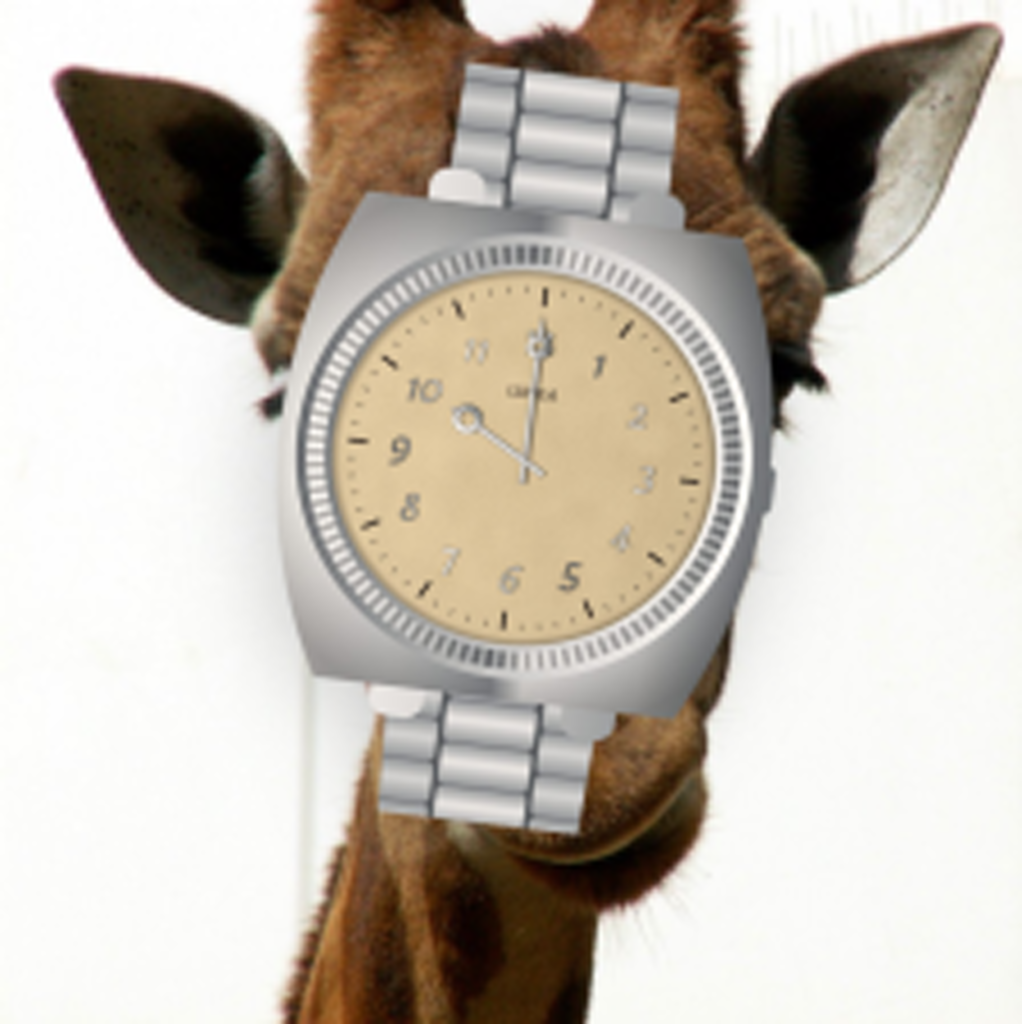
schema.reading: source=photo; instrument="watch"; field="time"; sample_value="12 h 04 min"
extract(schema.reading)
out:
10 h 00 min
